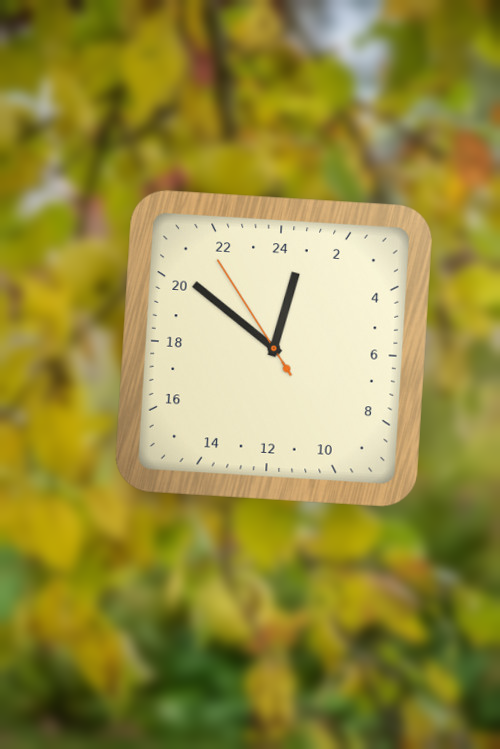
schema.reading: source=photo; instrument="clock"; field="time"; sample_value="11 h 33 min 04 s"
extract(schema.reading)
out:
0 h 50 min 54 s
